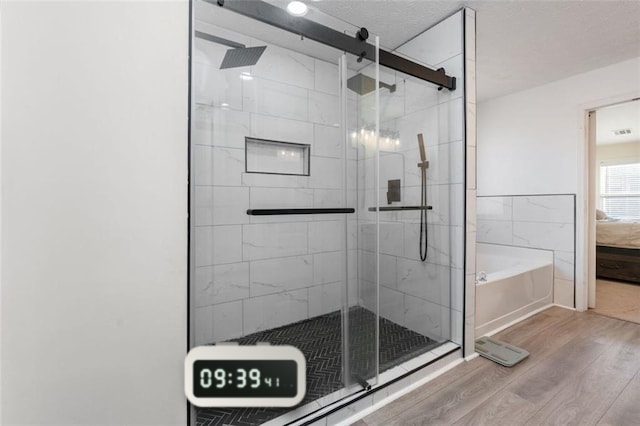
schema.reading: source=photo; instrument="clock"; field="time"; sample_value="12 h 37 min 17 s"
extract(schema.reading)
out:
9 h 39 min 41 s
